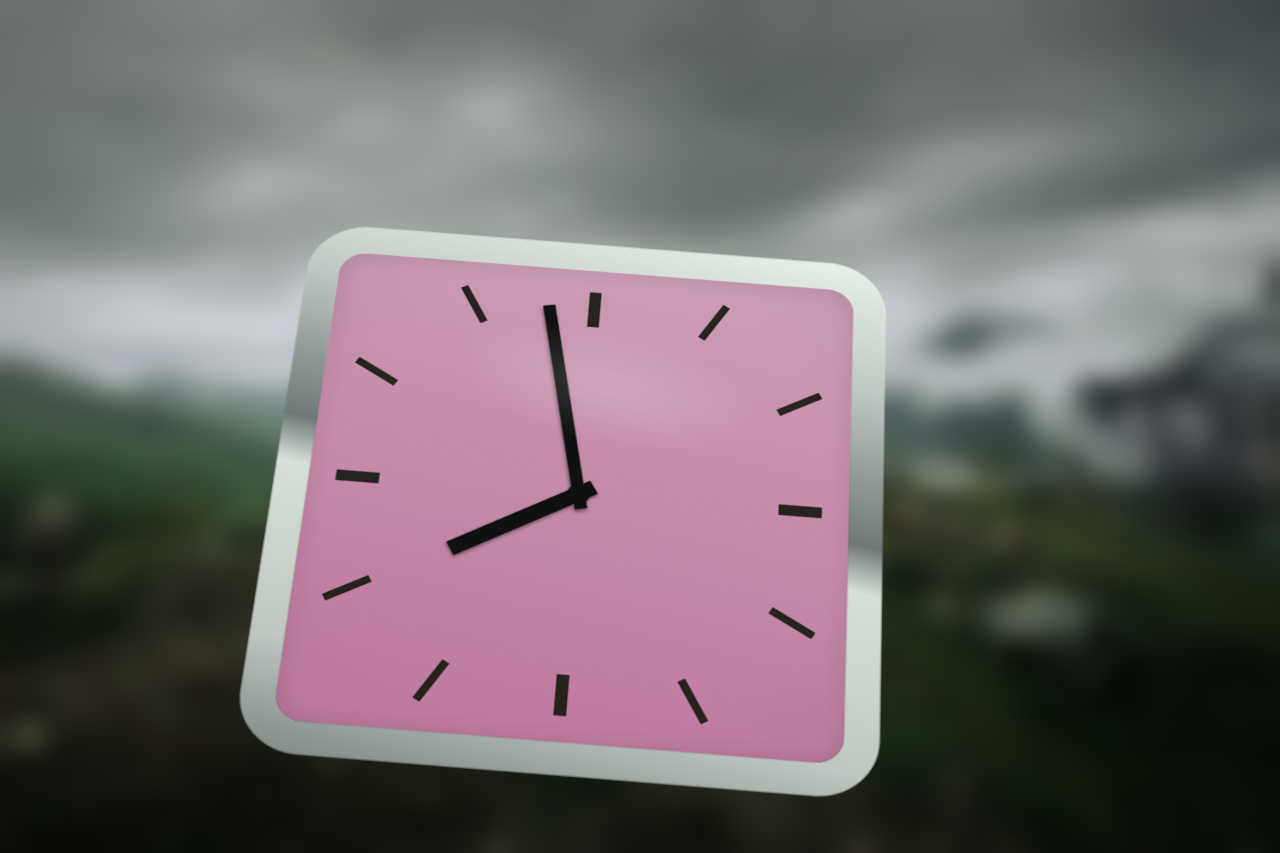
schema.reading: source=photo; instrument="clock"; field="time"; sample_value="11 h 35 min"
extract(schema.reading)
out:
7 h 58 min
